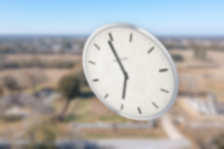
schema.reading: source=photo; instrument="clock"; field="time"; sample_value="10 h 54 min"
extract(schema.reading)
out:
6 h 59 min
